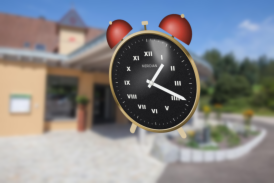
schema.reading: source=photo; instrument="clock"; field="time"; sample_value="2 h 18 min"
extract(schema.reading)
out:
1 h 19 min
